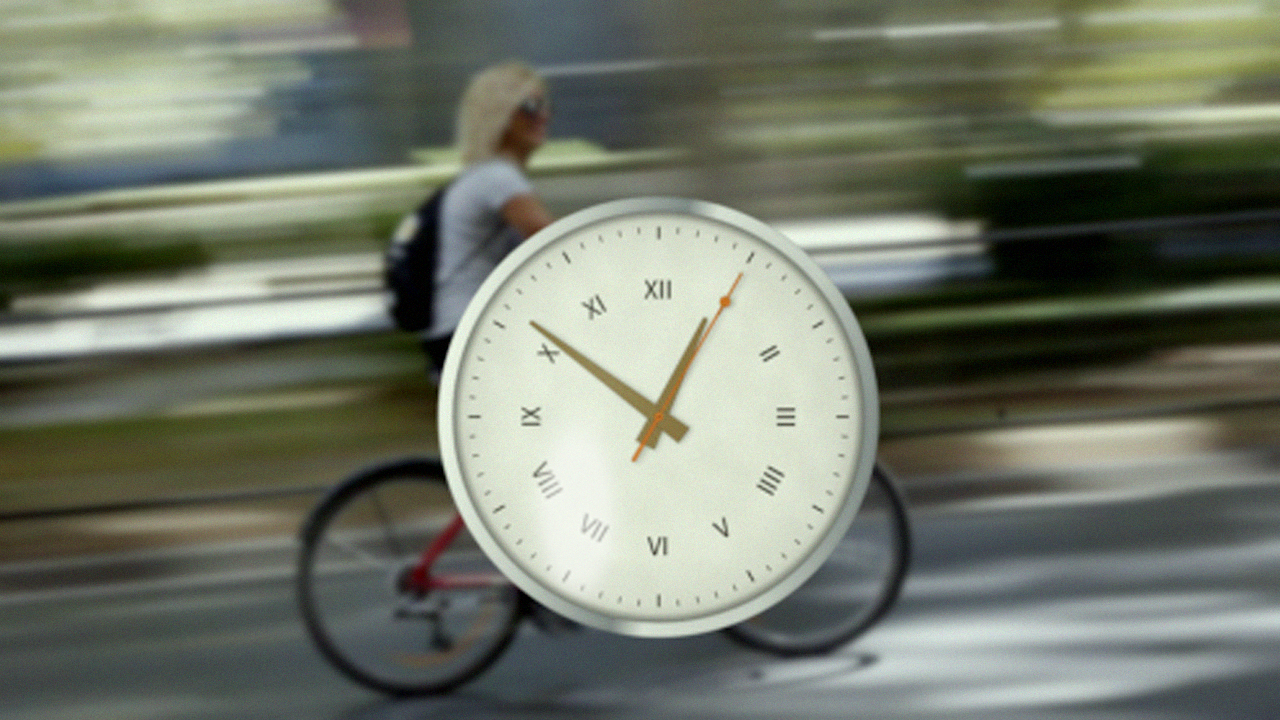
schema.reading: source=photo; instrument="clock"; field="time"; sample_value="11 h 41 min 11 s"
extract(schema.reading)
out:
12 h 51 min 05 s
